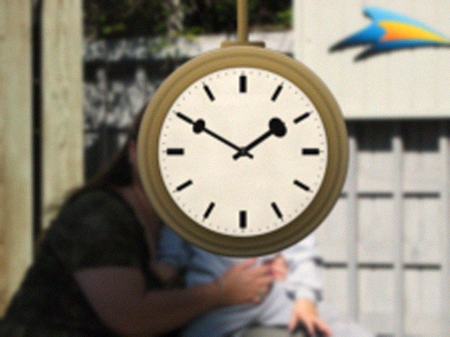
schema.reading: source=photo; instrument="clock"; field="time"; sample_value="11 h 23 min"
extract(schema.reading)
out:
1 h 50 min
